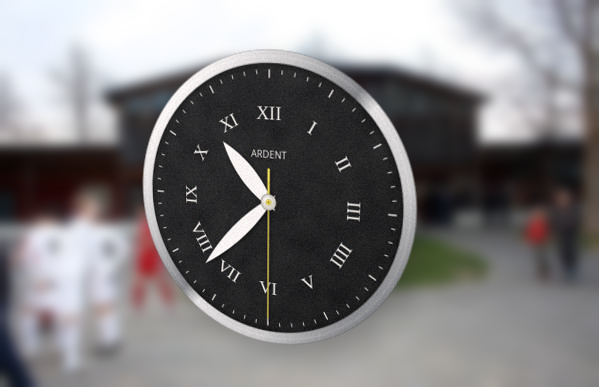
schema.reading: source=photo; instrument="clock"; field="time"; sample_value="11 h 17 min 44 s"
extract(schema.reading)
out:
10 h 37 min 30 s
